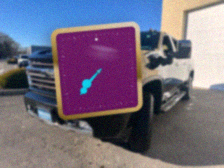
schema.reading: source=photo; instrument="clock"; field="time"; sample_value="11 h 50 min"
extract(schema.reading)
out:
7 h 37 min
